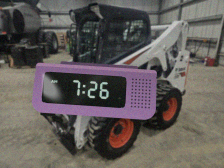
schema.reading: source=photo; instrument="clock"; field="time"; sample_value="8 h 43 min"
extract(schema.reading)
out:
7 h 26 min
